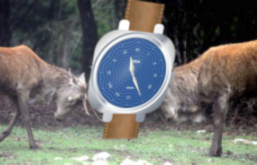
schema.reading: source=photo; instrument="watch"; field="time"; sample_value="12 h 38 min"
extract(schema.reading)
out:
11 h 25 min
